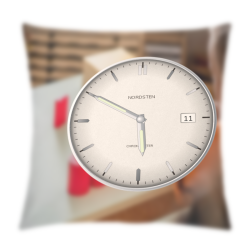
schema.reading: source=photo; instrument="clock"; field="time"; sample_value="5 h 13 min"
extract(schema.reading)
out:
5 h 50 min
